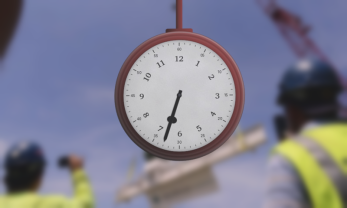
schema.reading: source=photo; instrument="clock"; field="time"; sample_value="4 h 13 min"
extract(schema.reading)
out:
6 h 33 min
